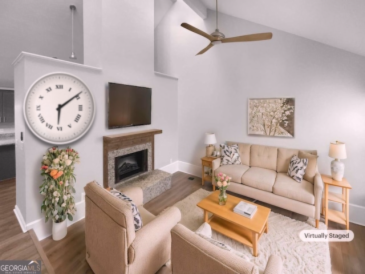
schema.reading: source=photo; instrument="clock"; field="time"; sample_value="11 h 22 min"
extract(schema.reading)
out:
6 h 09 min
